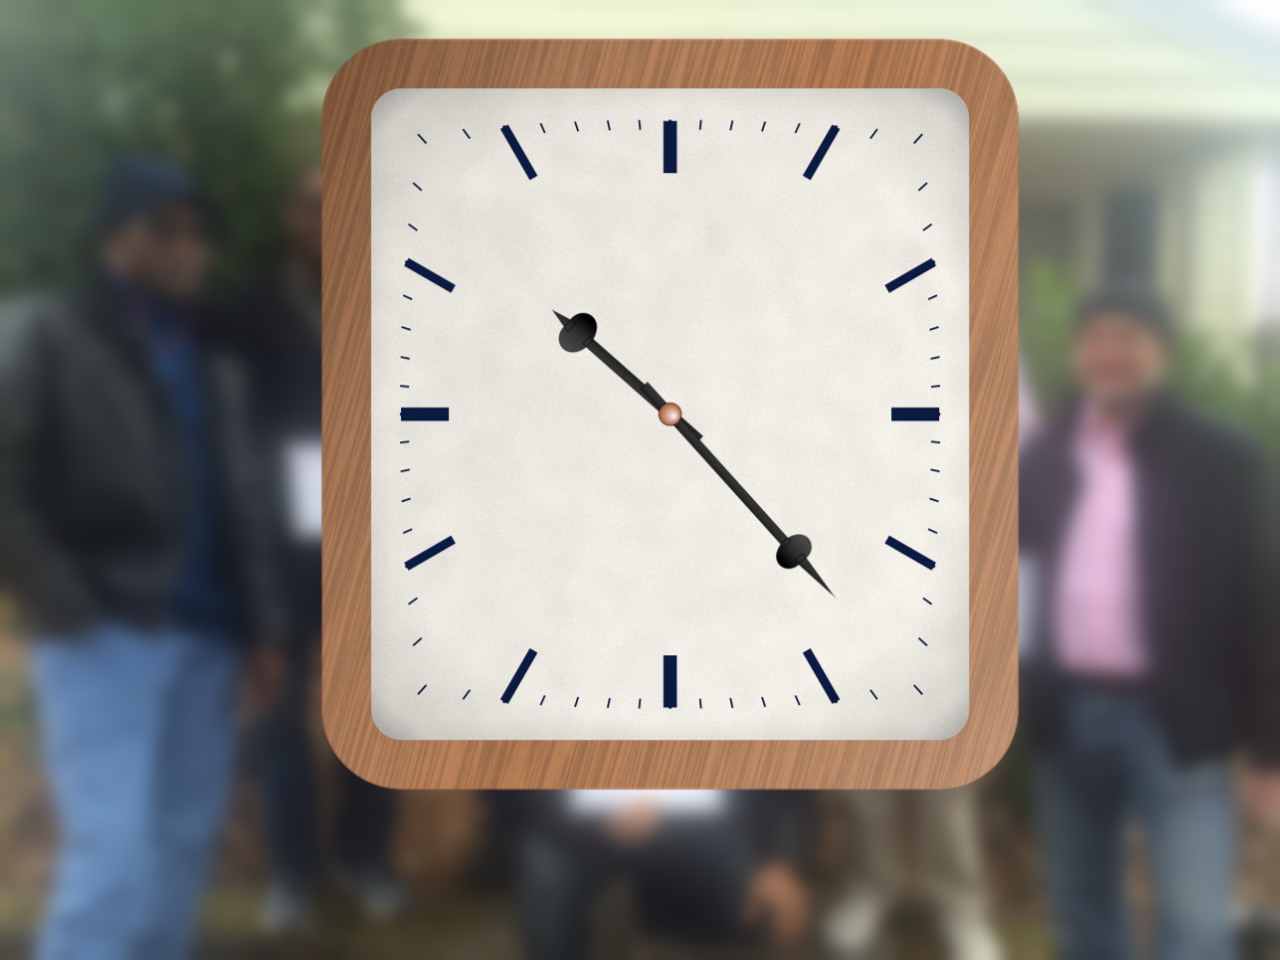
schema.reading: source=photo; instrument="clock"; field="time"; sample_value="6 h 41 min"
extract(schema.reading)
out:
10 h 23 min
